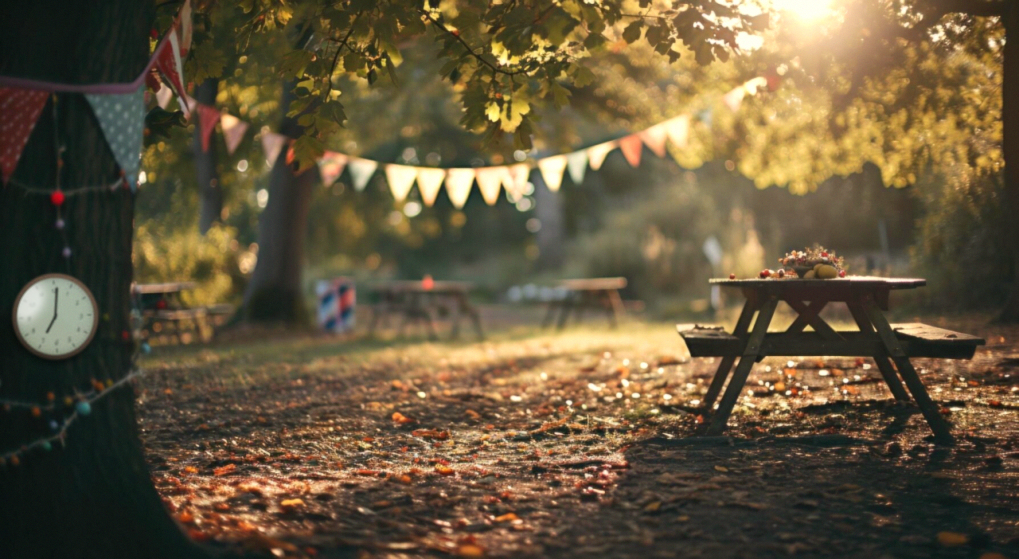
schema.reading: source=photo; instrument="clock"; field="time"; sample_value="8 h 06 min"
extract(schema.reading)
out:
7 h 01 min
